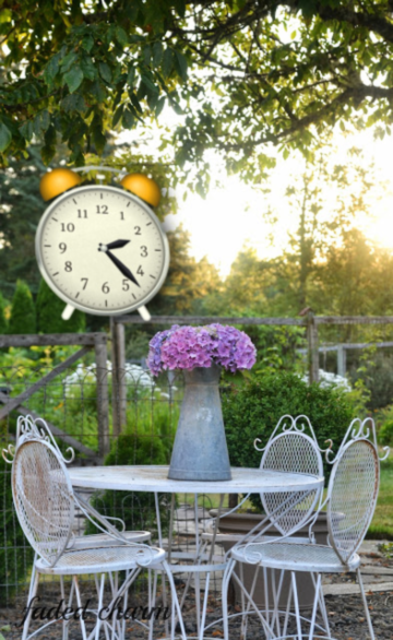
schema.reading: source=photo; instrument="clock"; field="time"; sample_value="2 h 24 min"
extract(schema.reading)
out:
2 h 23 min
